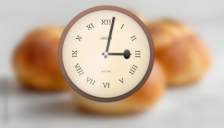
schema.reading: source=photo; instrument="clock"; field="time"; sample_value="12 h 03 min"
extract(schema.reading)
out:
3 h 02 min
